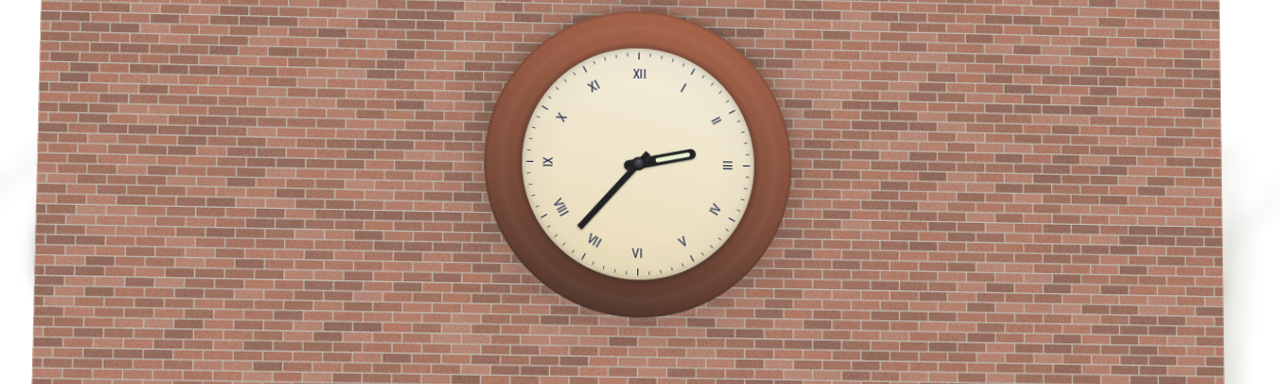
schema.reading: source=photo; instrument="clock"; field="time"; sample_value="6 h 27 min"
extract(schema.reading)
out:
2 h 37 min
